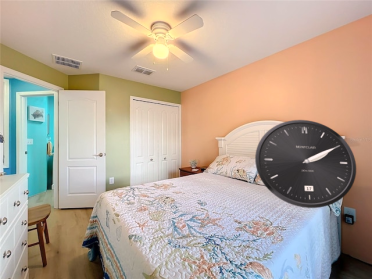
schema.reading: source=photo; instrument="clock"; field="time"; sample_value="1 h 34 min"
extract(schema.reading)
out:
2 h 10 min
